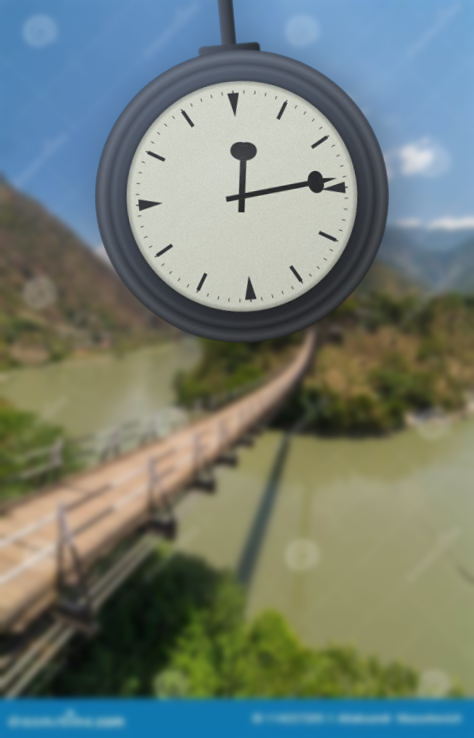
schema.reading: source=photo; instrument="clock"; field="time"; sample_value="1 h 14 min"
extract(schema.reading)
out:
12 h 14 min
